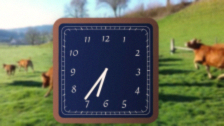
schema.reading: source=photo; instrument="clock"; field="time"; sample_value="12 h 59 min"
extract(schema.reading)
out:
6 h 36 min
